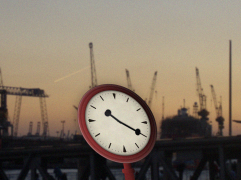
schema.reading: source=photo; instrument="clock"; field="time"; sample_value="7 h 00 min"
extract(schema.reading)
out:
10 h 20 min
